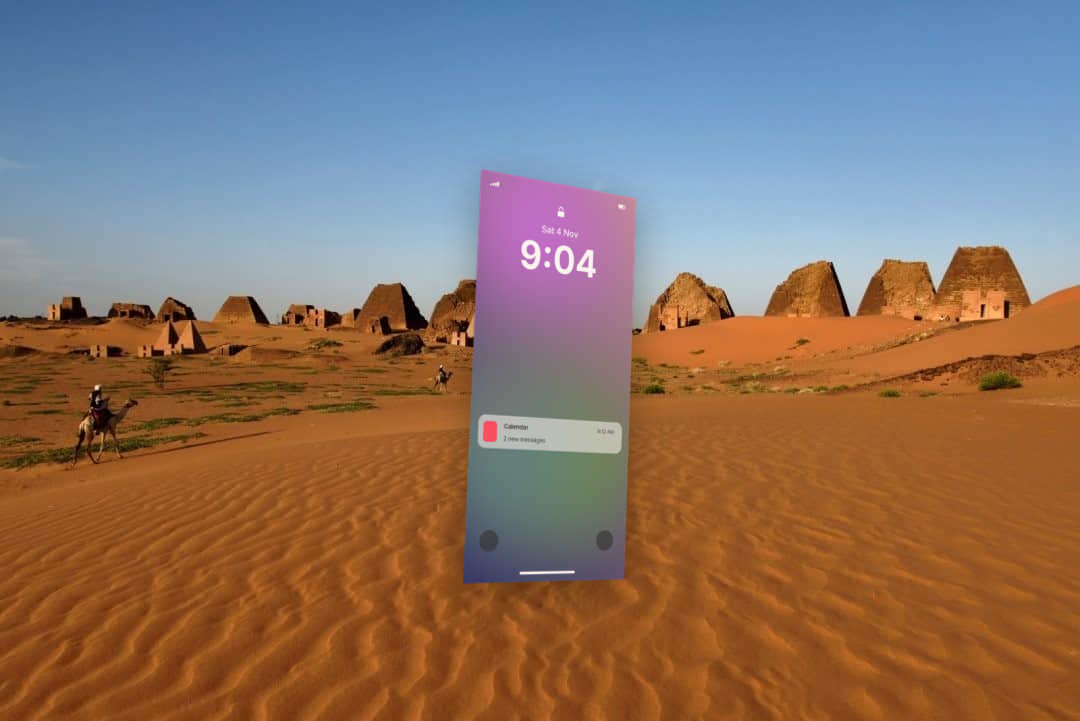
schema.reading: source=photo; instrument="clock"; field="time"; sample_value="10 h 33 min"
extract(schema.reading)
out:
9 h 04 min
